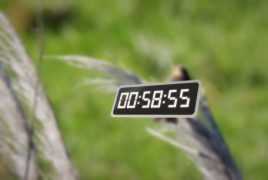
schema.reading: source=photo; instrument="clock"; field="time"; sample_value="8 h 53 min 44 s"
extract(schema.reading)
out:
0 h 58 min 55 s
